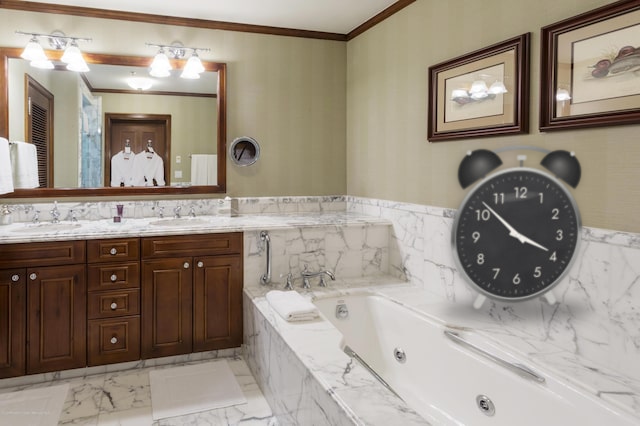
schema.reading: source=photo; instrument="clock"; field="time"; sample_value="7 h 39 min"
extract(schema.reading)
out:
3 h 52 min
